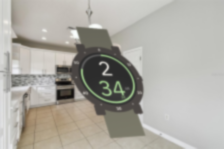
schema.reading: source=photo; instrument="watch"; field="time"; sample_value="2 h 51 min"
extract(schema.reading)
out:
2 h 34 min
